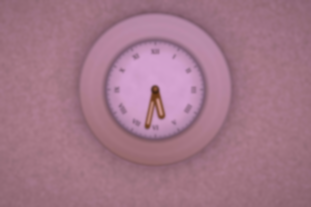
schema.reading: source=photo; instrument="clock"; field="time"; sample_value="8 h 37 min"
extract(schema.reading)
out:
5 h 32 min
